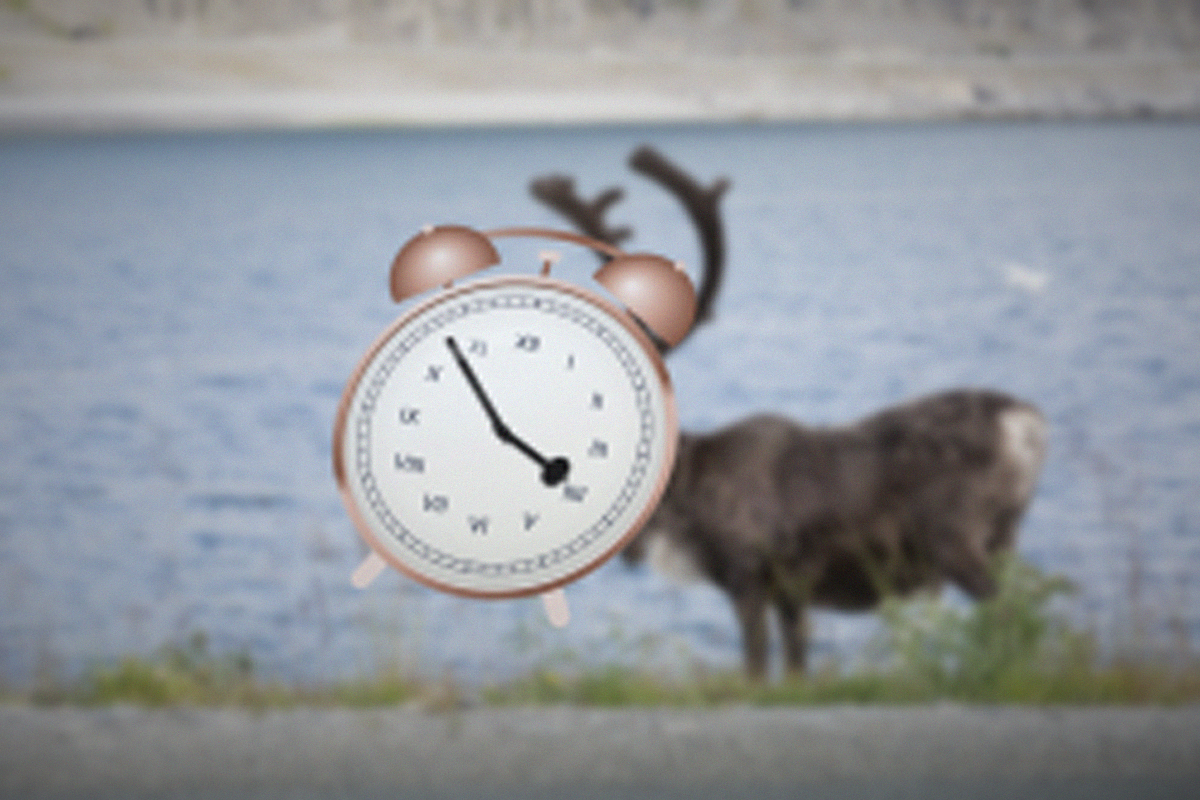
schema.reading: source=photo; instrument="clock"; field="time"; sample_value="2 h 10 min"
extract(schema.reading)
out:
3 h 53 min
